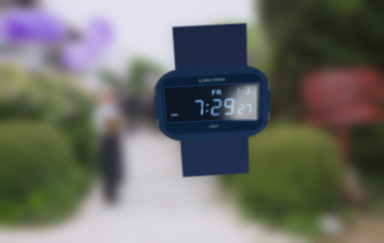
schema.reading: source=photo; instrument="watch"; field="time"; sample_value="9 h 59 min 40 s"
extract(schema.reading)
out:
7 h 29 min 27 s
